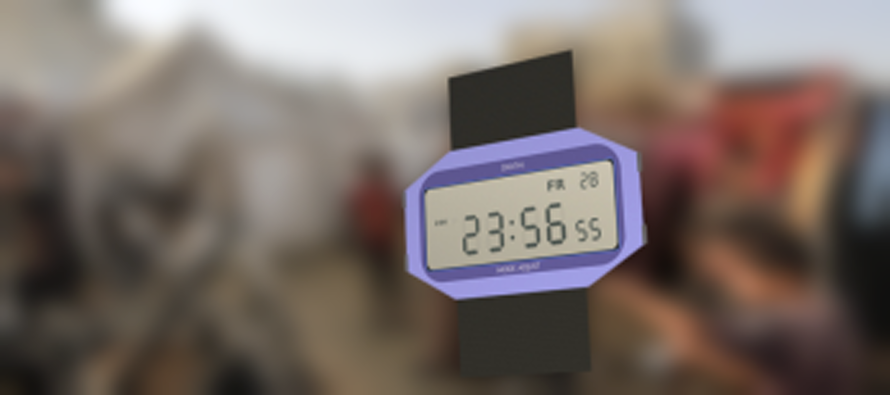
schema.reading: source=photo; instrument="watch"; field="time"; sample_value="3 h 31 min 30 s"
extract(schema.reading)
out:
23 h 56 min 55 s
